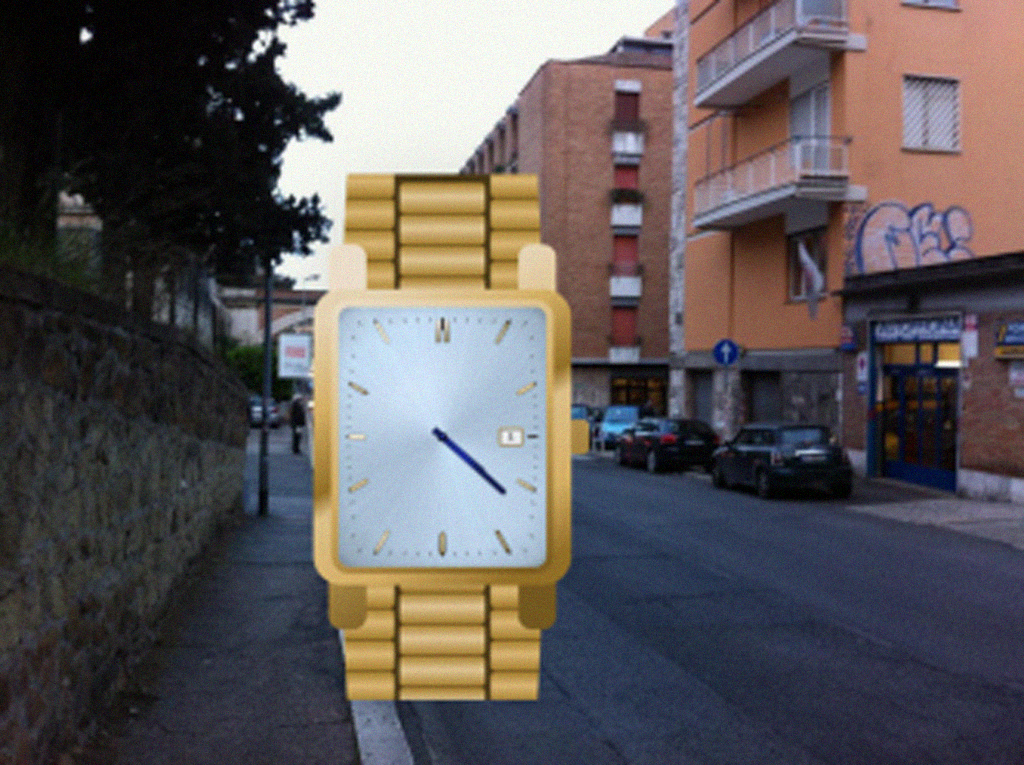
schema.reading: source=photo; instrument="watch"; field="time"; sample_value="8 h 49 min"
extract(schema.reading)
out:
4 h 22 min
